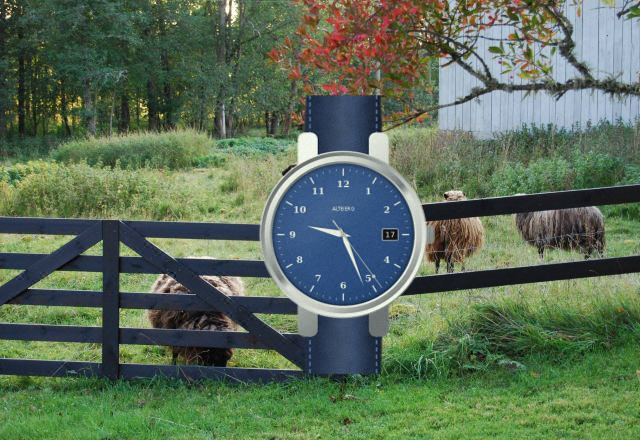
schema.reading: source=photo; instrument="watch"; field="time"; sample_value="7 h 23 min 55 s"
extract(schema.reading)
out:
9 h 26 min 24 s
